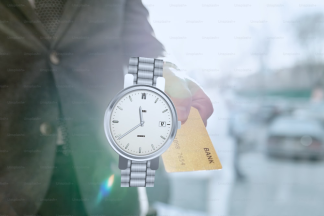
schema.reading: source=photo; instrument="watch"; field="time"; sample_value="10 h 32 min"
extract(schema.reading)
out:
11 h 39 min
